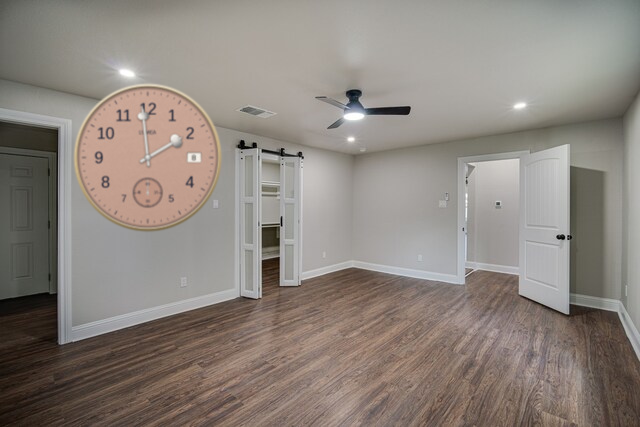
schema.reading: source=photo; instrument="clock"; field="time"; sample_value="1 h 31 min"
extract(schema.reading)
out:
1 h 59 min
